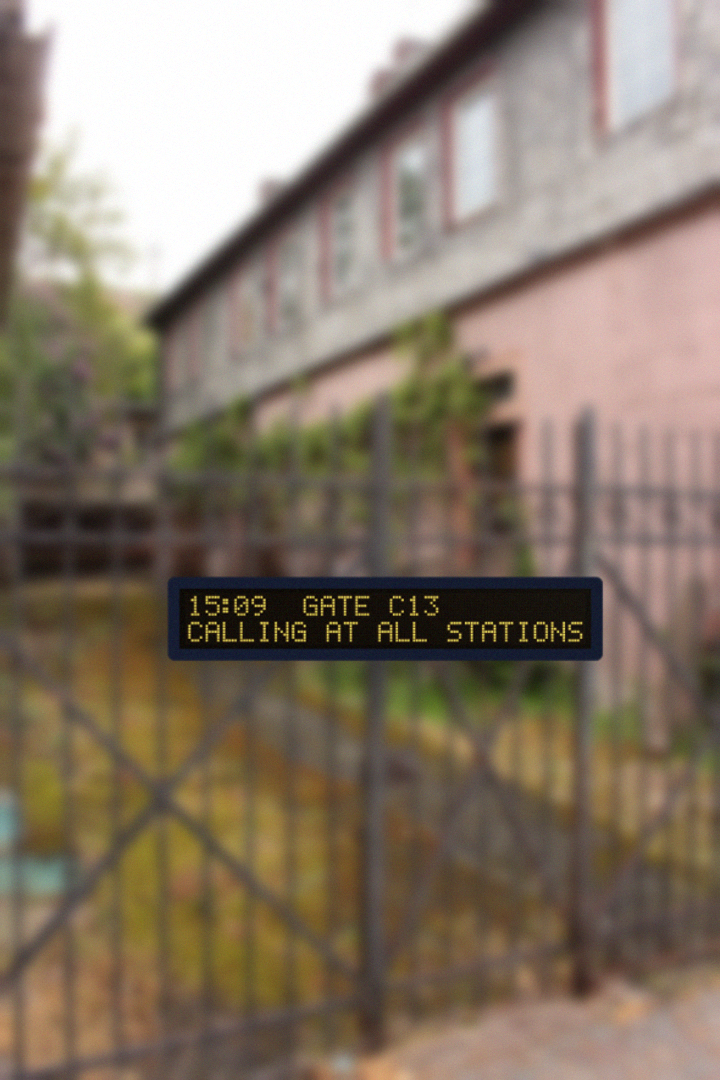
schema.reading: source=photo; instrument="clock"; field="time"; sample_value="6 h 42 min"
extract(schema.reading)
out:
15 h 09 min
